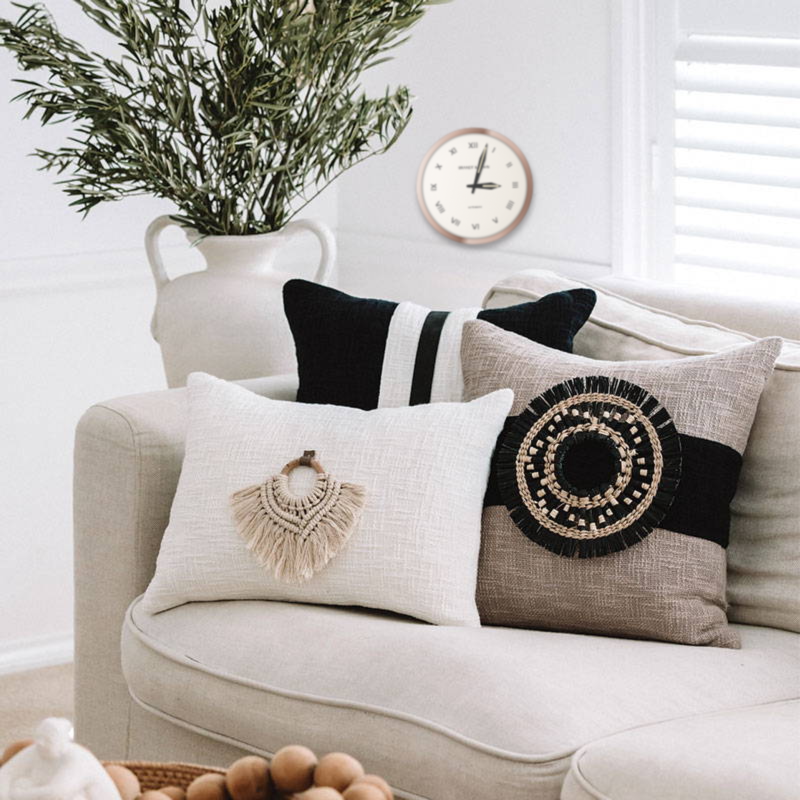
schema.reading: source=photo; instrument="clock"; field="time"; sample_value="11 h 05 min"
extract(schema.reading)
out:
3 h 03 min
